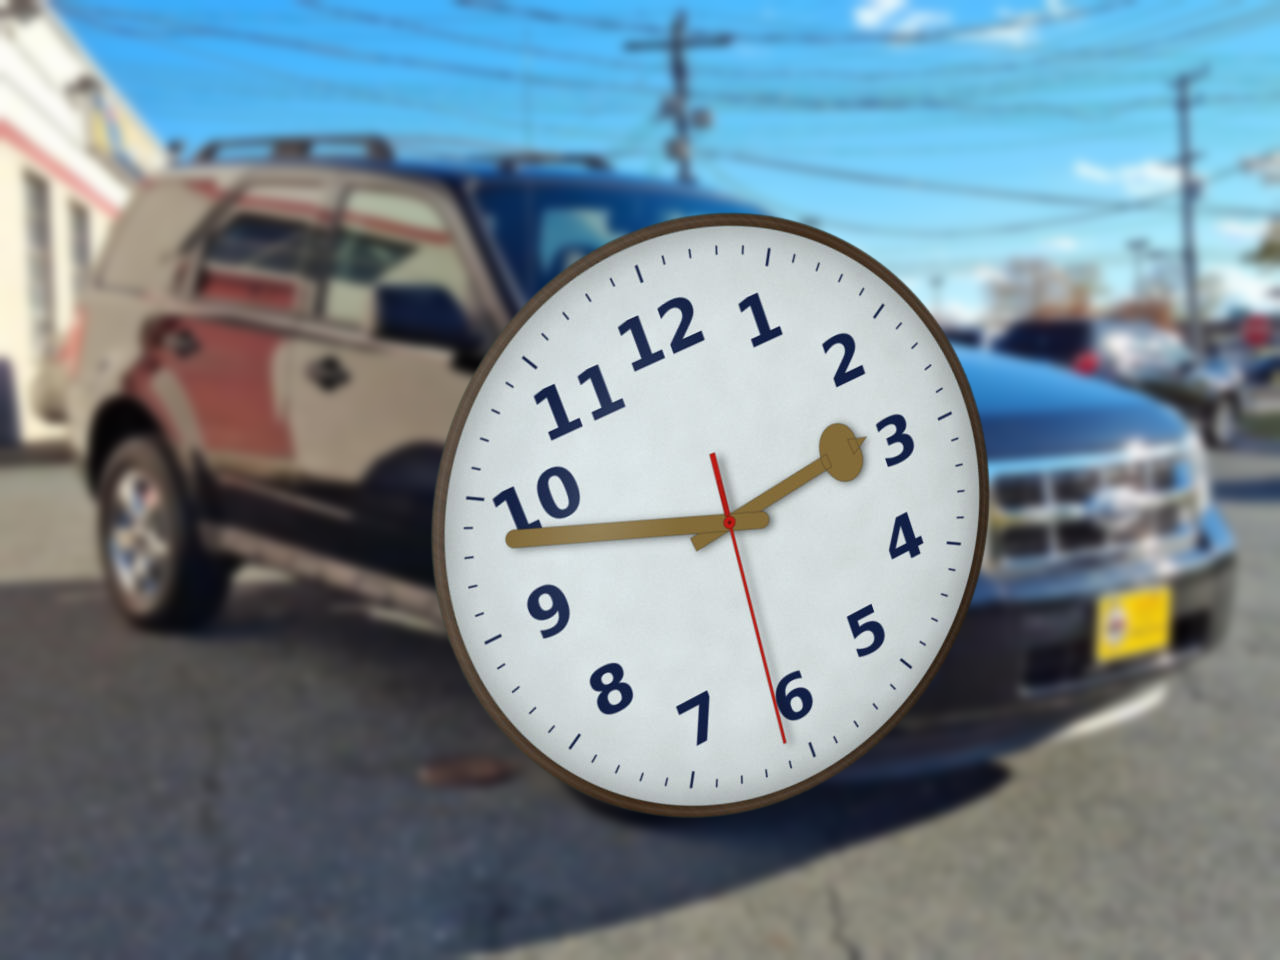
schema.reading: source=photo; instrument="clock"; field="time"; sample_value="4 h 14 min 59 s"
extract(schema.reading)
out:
2 h 48 min 31 s
